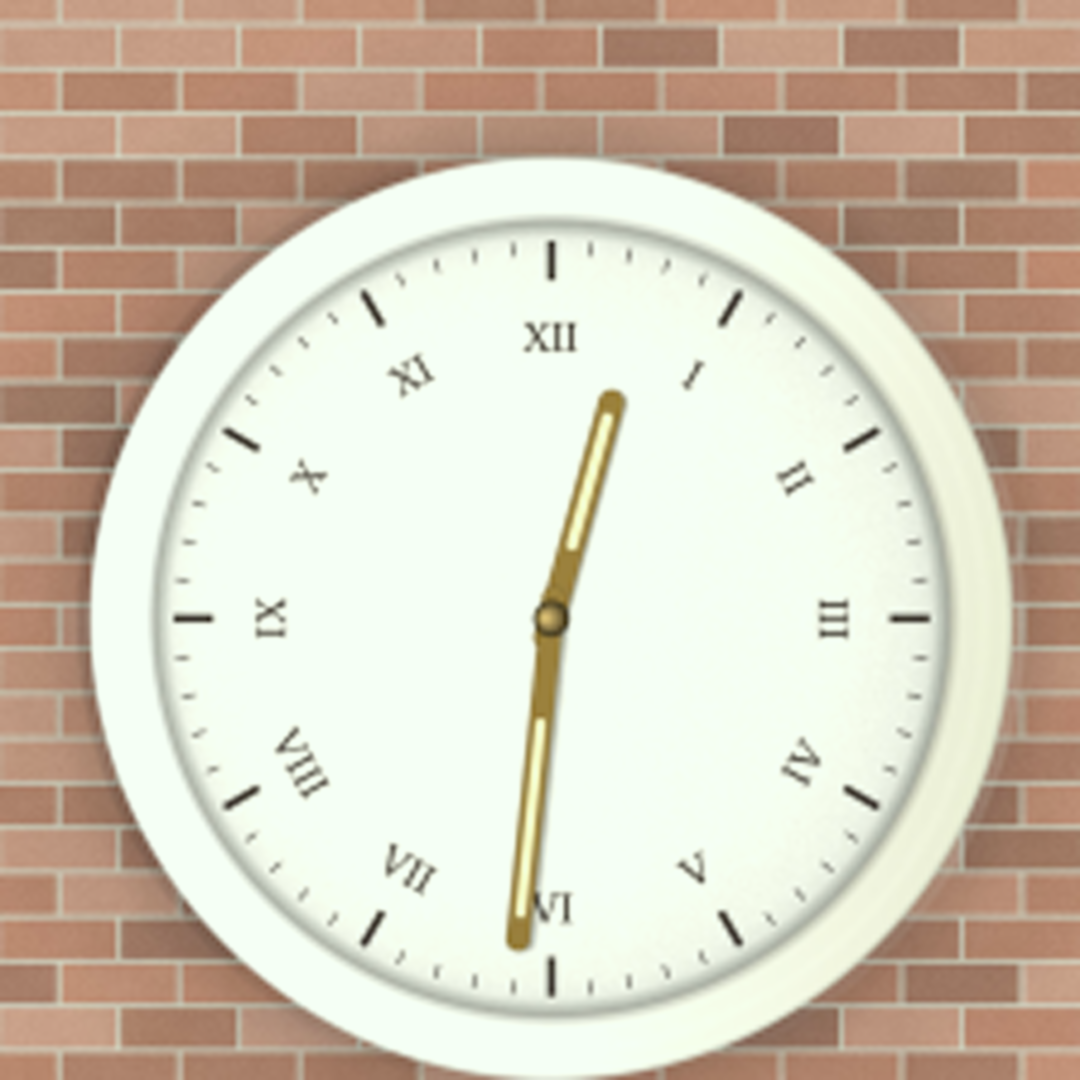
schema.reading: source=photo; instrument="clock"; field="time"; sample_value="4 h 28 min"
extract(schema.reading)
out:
12 h 31 min
